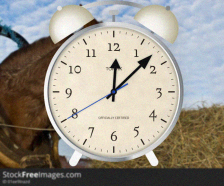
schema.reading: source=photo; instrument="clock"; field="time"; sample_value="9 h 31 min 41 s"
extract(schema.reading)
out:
12 h 07 min 40 s
